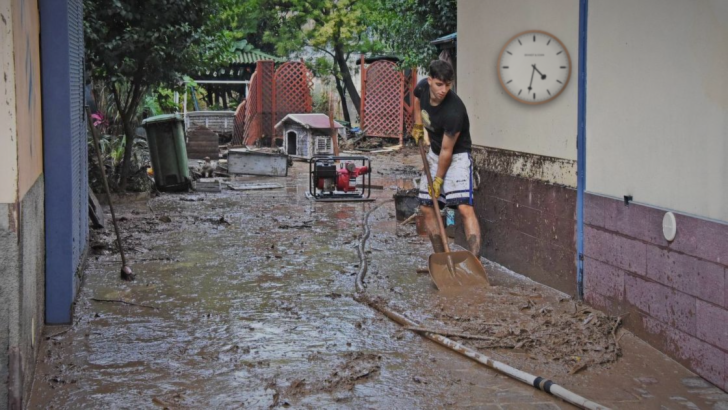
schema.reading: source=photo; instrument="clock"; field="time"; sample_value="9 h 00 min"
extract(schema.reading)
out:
4 h 32 min
